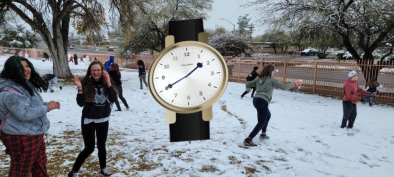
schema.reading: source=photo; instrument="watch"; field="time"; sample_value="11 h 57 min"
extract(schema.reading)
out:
1 h 40 min
